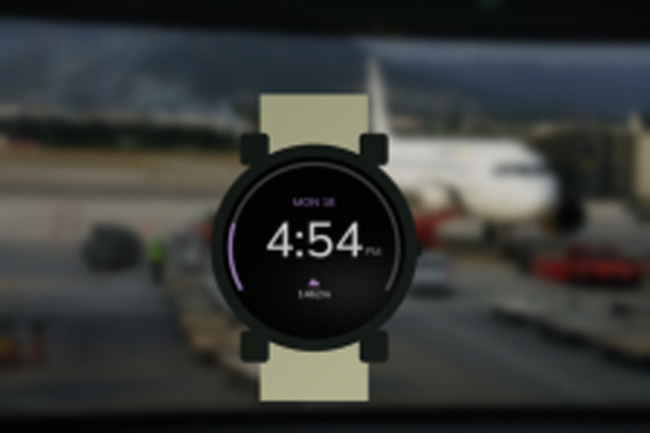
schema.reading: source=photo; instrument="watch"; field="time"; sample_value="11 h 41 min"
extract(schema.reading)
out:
4 h 54 min
